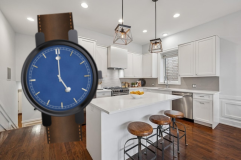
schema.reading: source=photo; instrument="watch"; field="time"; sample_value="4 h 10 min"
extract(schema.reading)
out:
5 h 00 min
